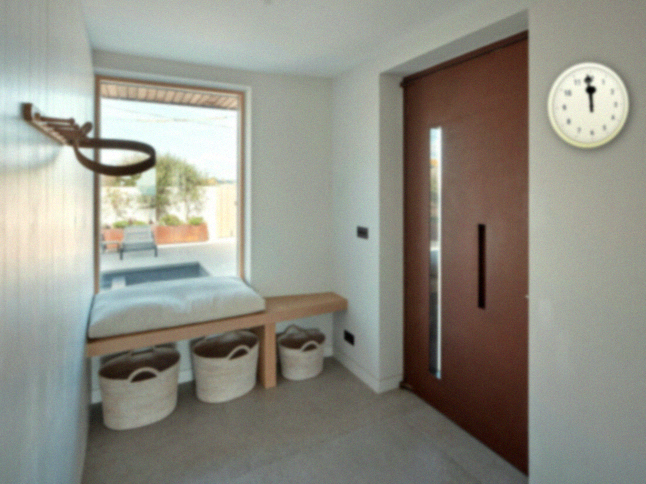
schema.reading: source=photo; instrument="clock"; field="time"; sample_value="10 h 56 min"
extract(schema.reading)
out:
11 h 59 min
